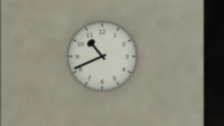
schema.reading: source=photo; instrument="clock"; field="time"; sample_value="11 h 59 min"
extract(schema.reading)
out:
10 h 41 min
